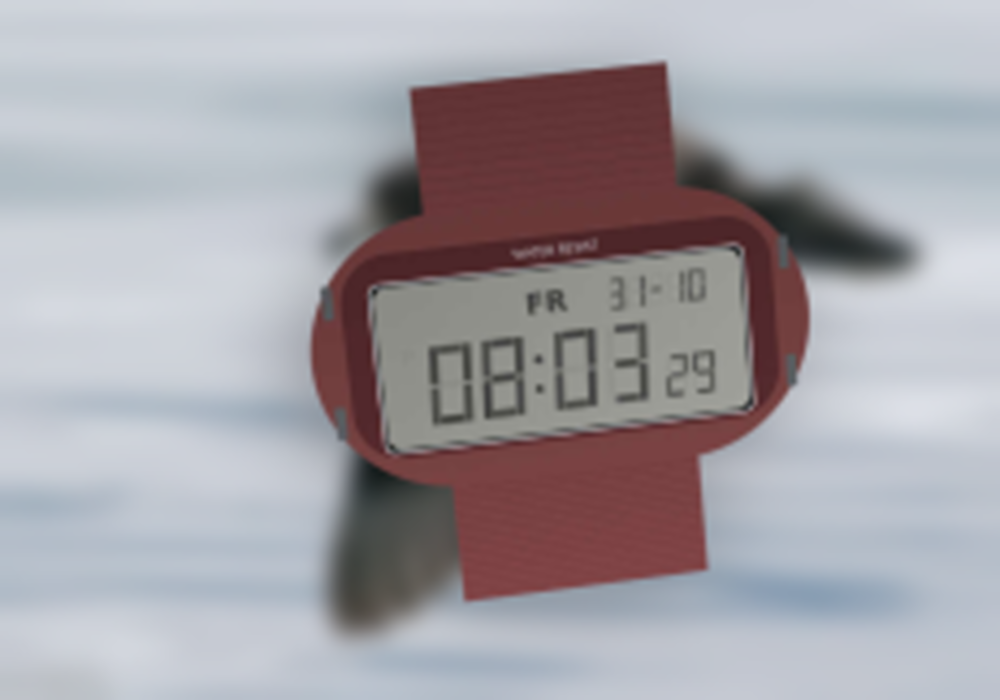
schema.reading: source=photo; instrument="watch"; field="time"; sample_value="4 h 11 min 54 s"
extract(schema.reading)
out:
8 h 03 min 29 s
